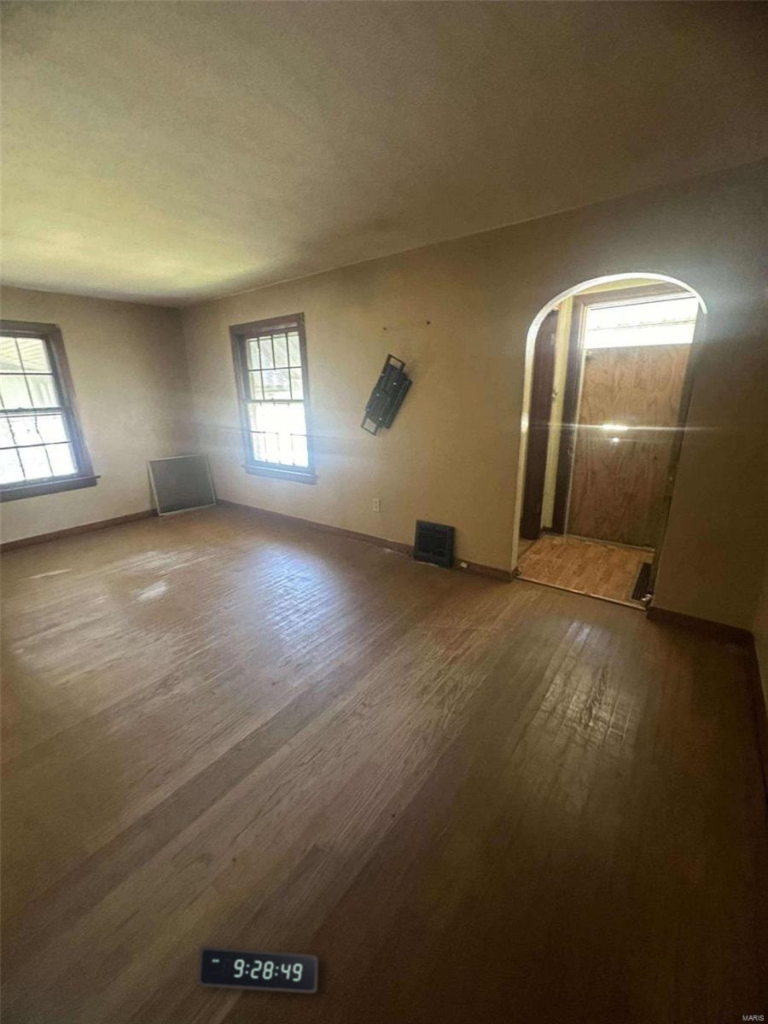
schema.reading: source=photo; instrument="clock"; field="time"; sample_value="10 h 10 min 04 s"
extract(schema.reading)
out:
9 h 28 min 49 s
